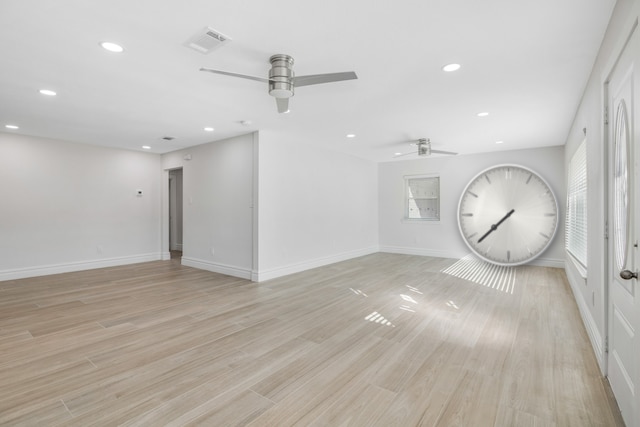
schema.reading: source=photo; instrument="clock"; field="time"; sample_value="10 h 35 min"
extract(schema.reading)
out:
7 h 38 min
